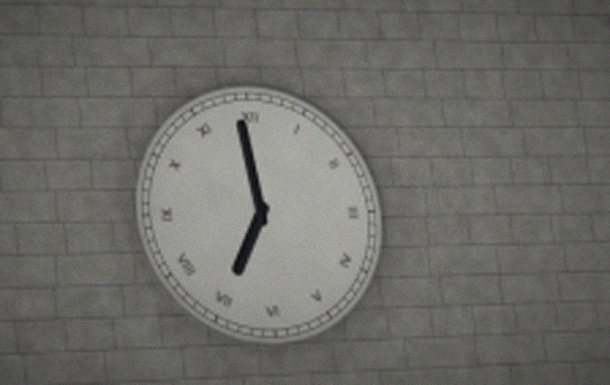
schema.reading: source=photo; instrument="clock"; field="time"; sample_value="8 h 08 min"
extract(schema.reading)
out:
6 h 59 min
